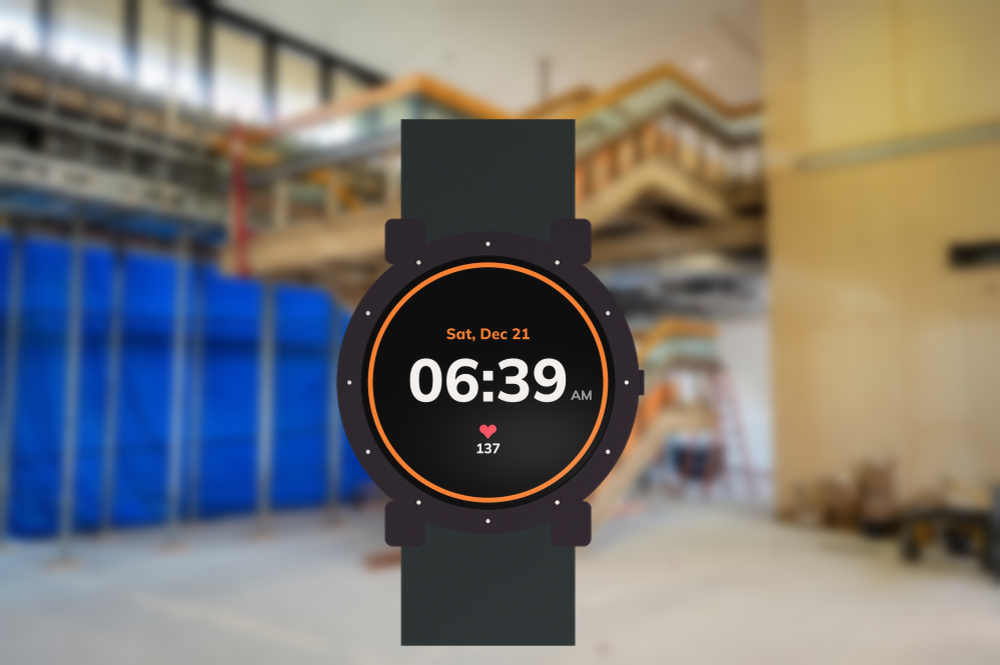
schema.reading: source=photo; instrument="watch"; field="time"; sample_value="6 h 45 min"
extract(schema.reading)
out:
6 h 39 min
